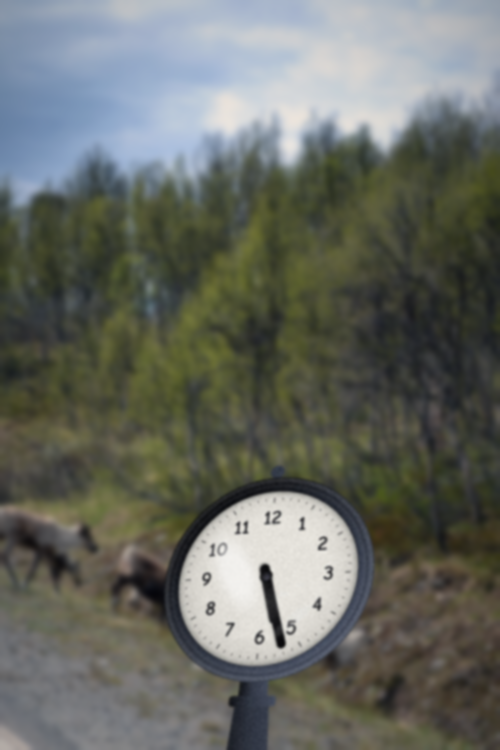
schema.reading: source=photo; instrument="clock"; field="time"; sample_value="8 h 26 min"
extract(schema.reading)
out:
5 h 27 min
